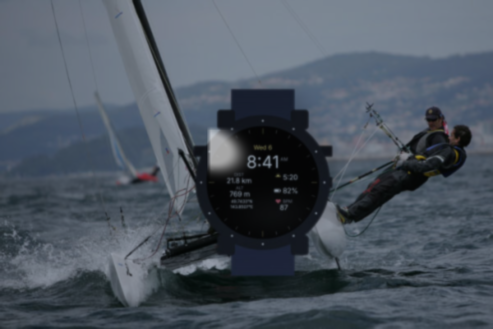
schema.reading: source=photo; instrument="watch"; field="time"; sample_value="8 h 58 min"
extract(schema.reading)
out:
8 h 41 min
